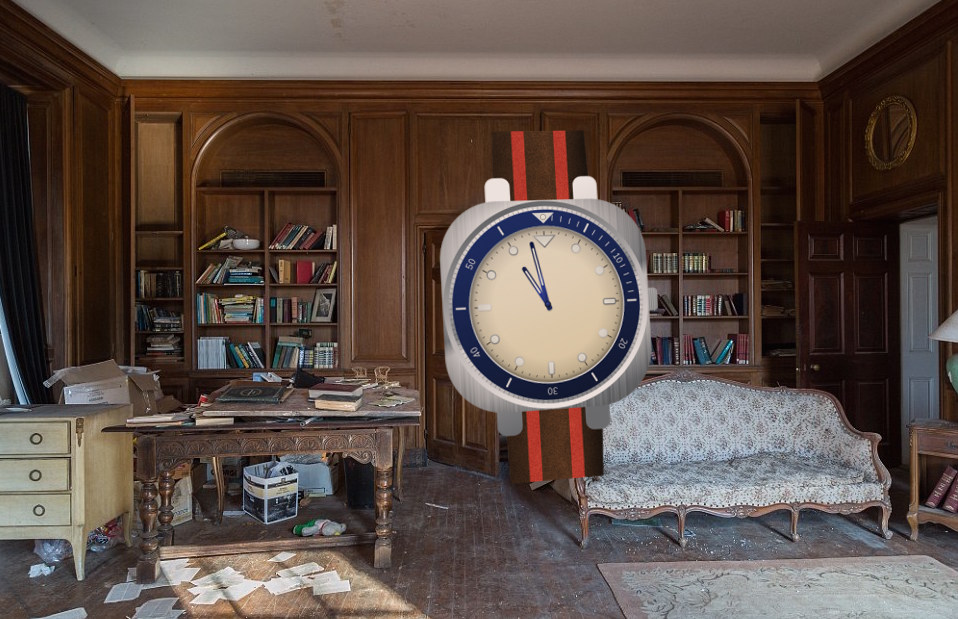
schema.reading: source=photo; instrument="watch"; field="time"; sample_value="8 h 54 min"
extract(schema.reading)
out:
10 h 58 min
